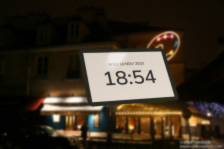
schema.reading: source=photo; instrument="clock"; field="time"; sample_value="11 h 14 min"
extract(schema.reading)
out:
18 h 54 min
